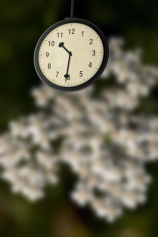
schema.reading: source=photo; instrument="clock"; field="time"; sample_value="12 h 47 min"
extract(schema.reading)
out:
10 h 31 min
